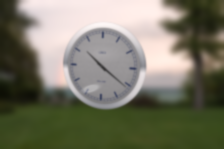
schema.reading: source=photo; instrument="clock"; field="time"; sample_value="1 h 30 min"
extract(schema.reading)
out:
10 h 21 min
